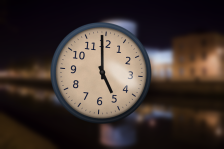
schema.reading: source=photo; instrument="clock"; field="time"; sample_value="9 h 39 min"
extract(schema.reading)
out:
4 h 59 min
